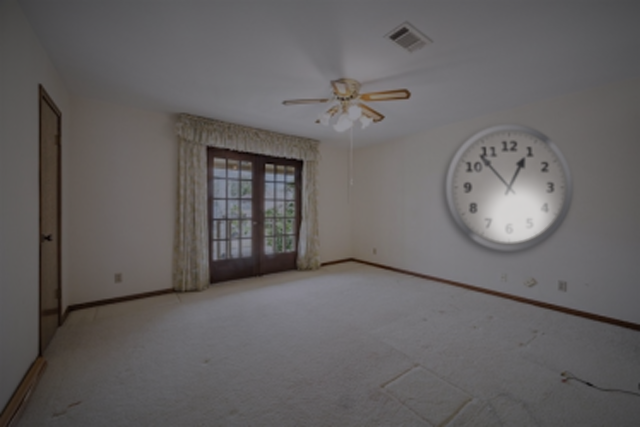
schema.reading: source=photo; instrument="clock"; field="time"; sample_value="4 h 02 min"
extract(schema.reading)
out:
12 h 53 min
